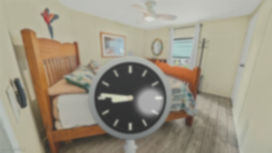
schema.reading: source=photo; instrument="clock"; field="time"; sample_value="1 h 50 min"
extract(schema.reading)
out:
8 h 46 min
